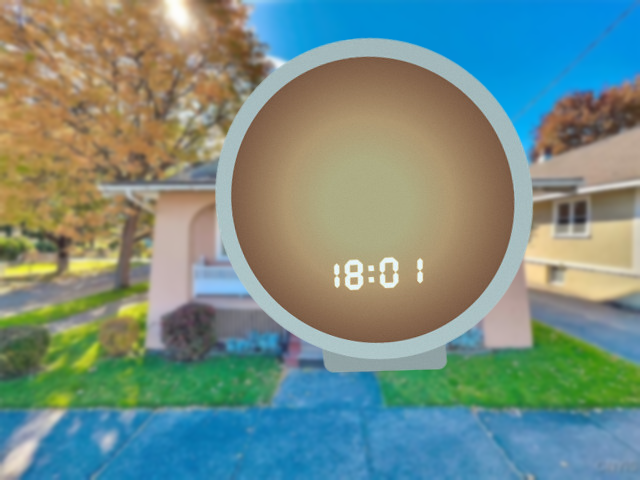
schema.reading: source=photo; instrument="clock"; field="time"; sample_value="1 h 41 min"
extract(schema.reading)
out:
18 h 01 min
